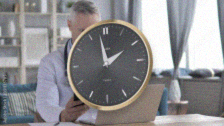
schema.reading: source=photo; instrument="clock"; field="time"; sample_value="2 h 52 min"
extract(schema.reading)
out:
1 h 58 min
